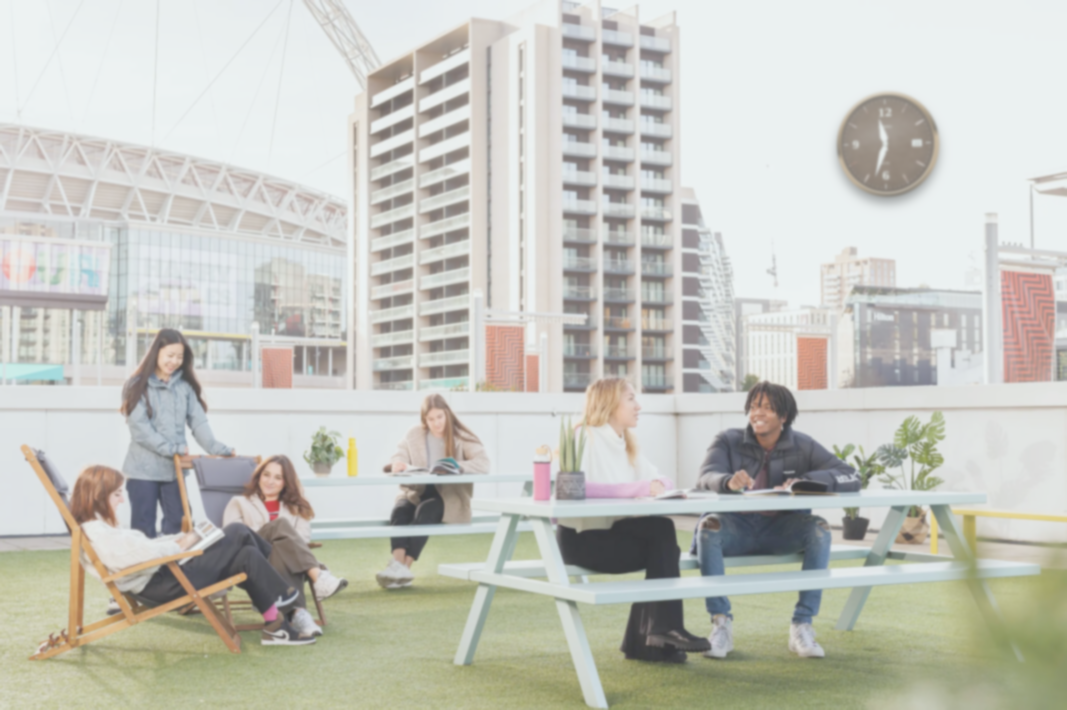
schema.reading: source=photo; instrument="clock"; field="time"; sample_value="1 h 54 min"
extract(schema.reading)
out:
11 h 33 min
